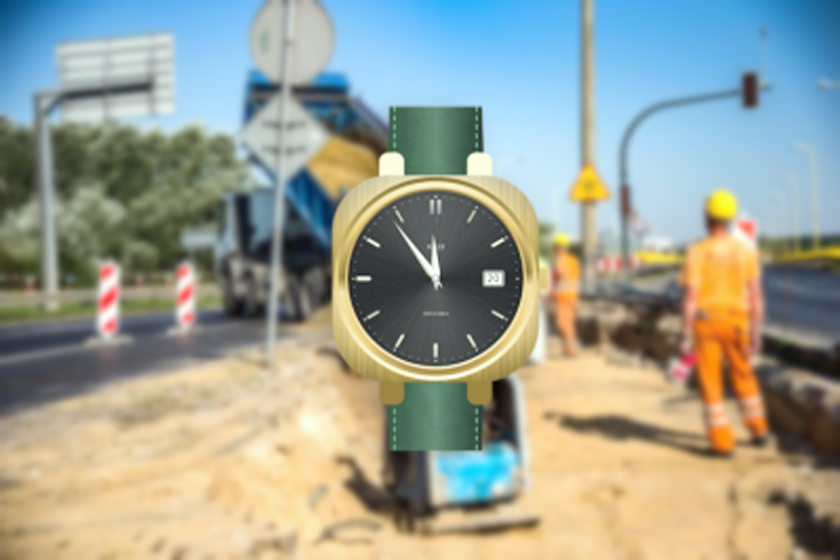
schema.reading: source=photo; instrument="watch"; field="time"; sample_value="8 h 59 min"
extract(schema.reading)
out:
11 h 54 min
